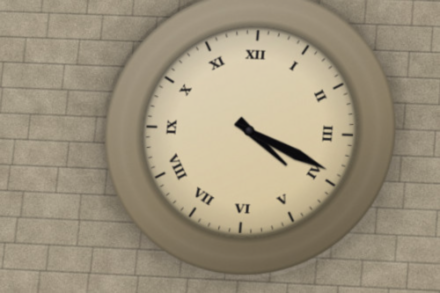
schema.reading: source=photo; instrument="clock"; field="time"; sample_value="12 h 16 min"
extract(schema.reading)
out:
4 h 19 min
